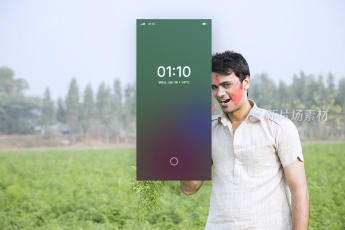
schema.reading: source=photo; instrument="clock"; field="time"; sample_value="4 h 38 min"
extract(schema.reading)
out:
1 h 10 min
